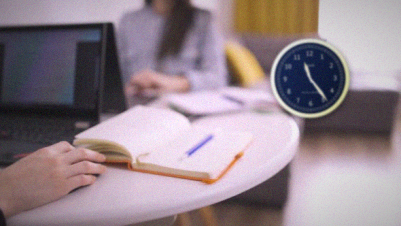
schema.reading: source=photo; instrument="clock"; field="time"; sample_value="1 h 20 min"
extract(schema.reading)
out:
11 h 24 min
